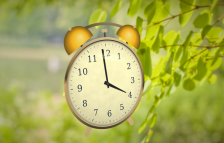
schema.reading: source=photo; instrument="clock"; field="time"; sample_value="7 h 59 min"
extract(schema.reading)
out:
3 h 59 min
